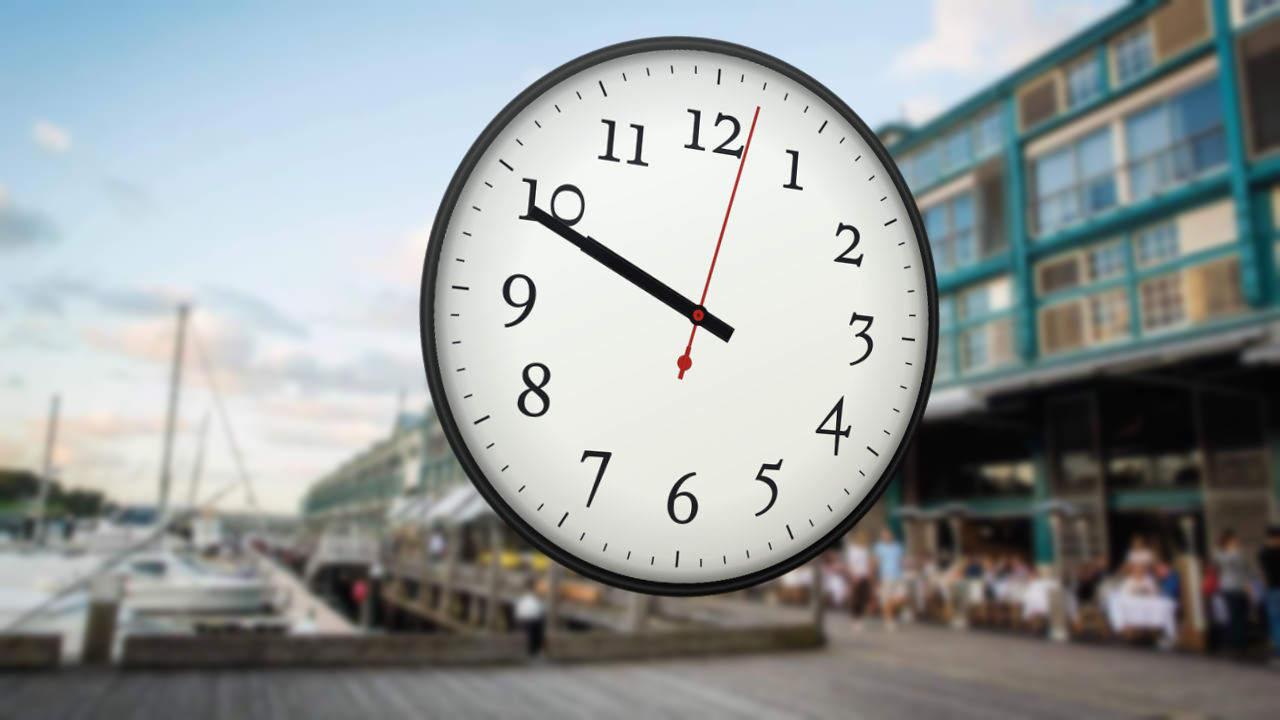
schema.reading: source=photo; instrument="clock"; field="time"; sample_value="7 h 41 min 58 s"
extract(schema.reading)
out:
9 h 49 min 02 s
